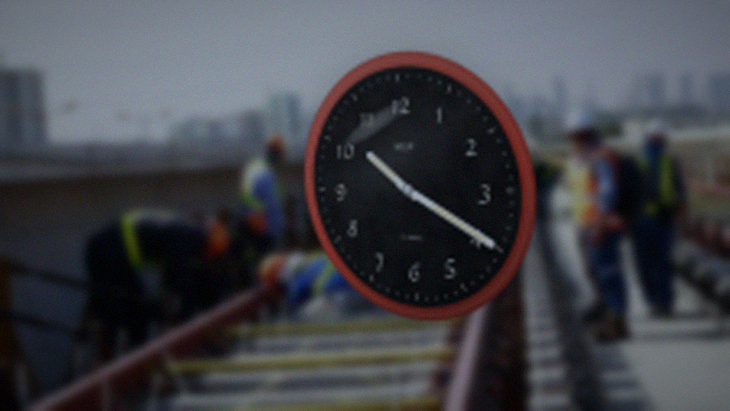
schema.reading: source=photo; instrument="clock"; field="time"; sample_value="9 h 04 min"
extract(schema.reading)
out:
10 h 20 min
